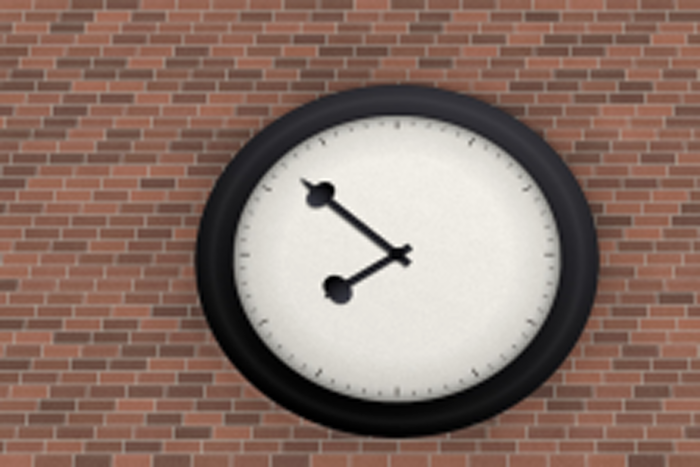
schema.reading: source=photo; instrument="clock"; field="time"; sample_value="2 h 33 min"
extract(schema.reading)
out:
7 h 52 min
